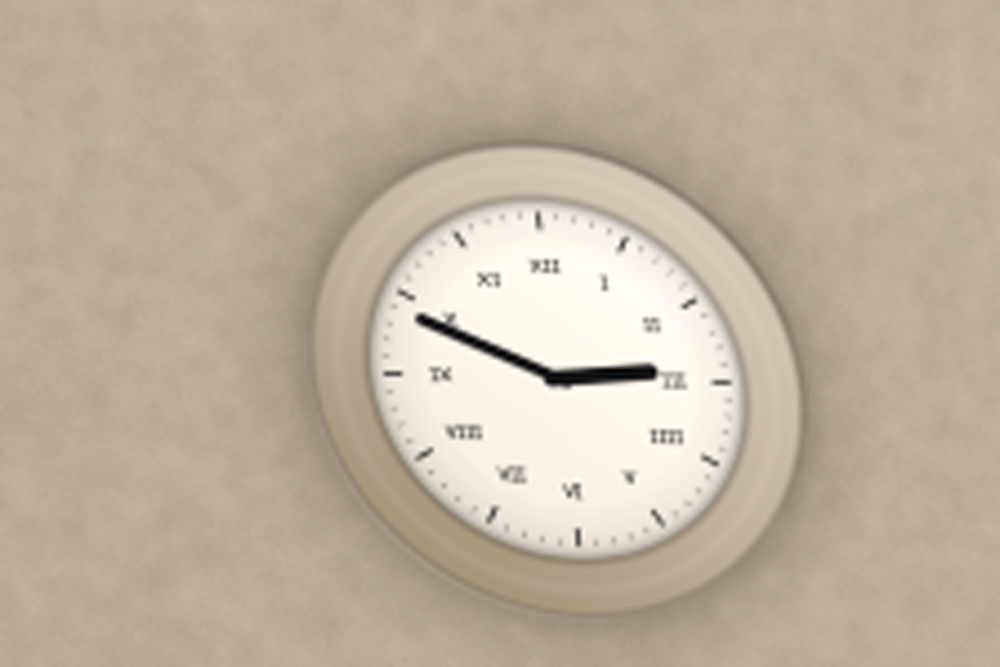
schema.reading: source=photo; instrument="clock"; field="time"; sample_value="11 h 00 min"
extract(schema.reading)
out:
2 h 49 min
